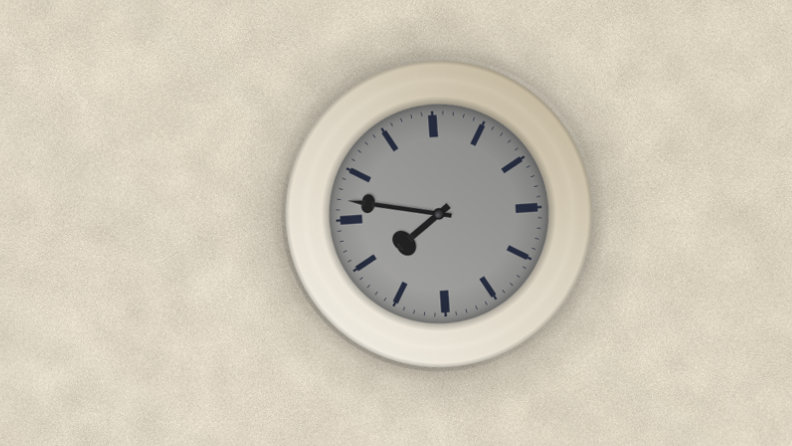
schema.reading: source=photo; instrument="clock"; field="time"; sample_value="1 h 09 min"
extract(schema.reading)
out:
7 h 47 min
